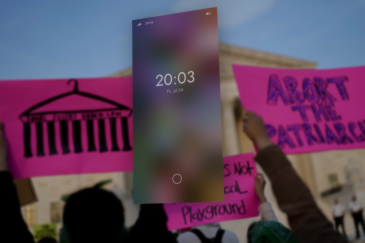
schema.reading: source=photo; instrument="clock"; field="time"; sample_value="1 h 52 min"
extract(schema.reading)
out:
20 h 03 min
